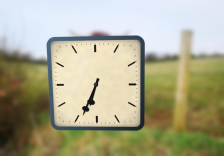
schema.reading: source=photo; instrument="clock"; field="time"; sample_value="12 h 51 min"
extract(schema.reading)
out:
6 h 34 min
